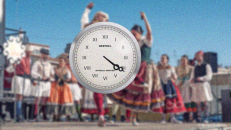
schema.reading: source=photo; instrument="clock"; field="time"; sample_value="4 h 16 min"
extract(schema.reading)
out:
4 h 21 min
